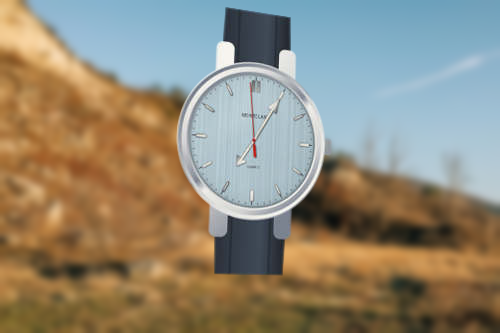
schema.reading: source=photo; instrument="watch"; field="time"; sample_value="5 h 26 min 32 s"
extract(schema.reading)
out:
7 h 04 min 59 s
